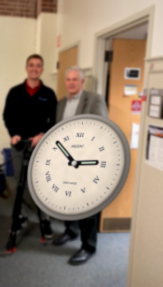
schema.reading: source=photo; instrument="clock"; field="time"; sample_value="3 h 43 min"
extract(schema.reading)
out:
2 h 52 min
